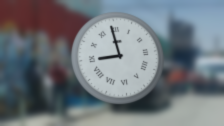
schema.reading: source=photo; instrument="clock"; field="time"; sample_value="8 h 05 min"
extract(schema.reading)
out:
8 h 59 min
